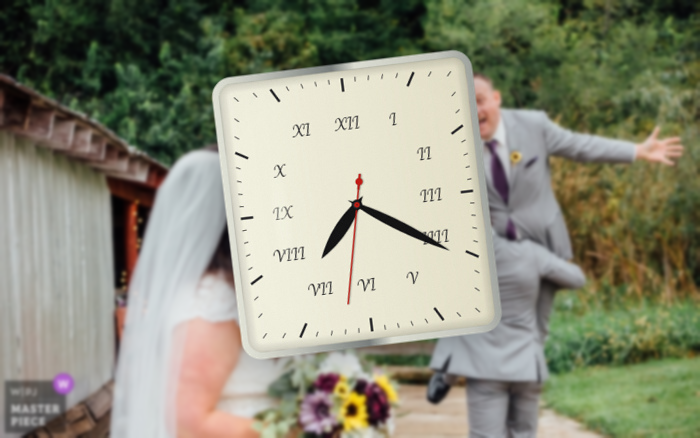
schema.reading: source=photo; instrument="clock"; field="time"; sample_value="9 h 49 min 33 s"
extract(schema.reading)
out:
7 h 20 min 32 s
